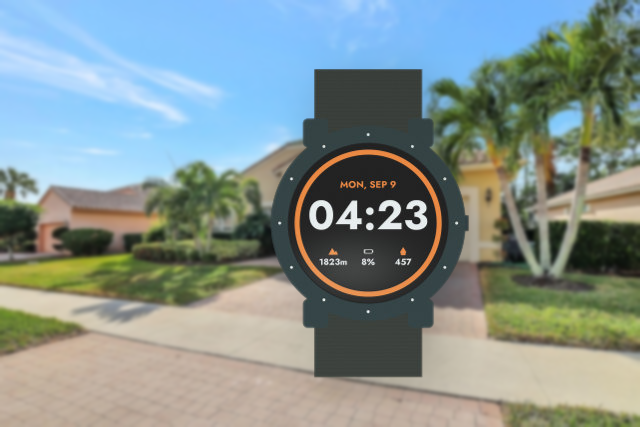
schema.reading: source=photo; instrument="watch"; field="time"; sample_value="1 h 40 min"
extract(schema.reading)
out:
4 h 23 min
